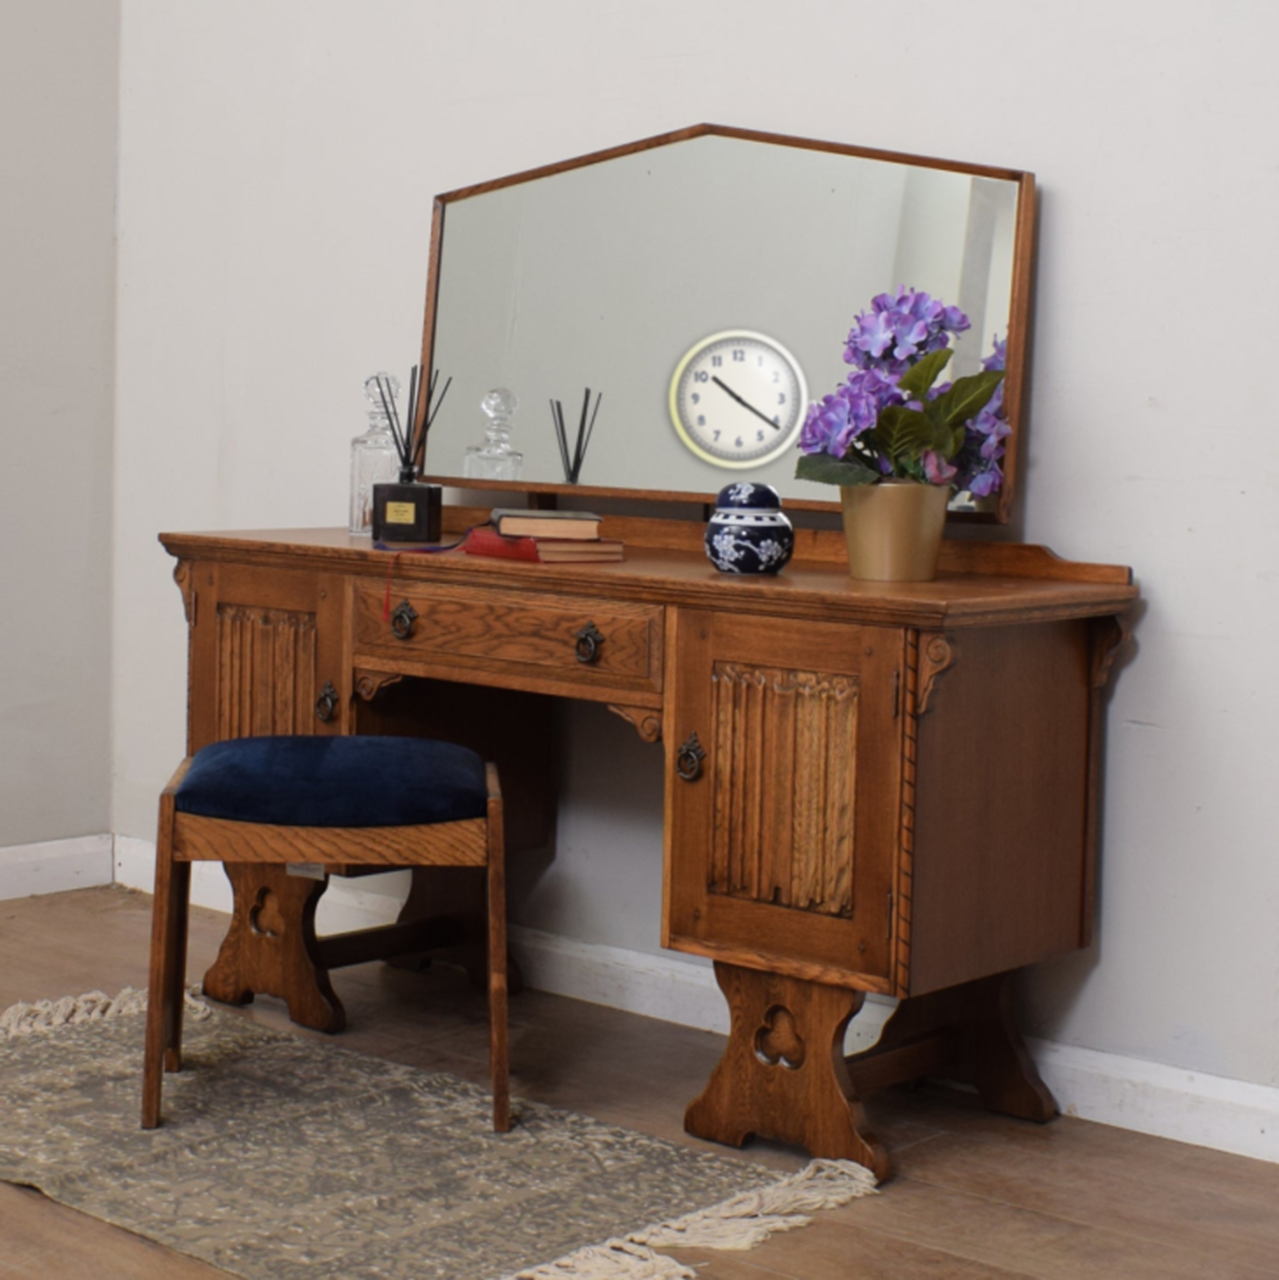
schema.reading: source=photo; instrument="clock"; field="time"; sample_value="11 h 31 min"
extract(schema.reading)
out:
10 h 21 min
